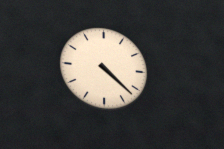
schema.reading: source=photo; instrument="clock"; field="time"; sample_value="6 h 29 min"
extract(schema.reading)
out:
4 h 22 min
